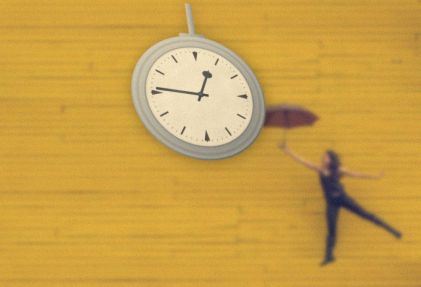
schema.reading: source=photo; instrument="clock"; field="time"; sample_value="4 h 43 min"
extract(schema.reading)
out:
12 h 46 min
